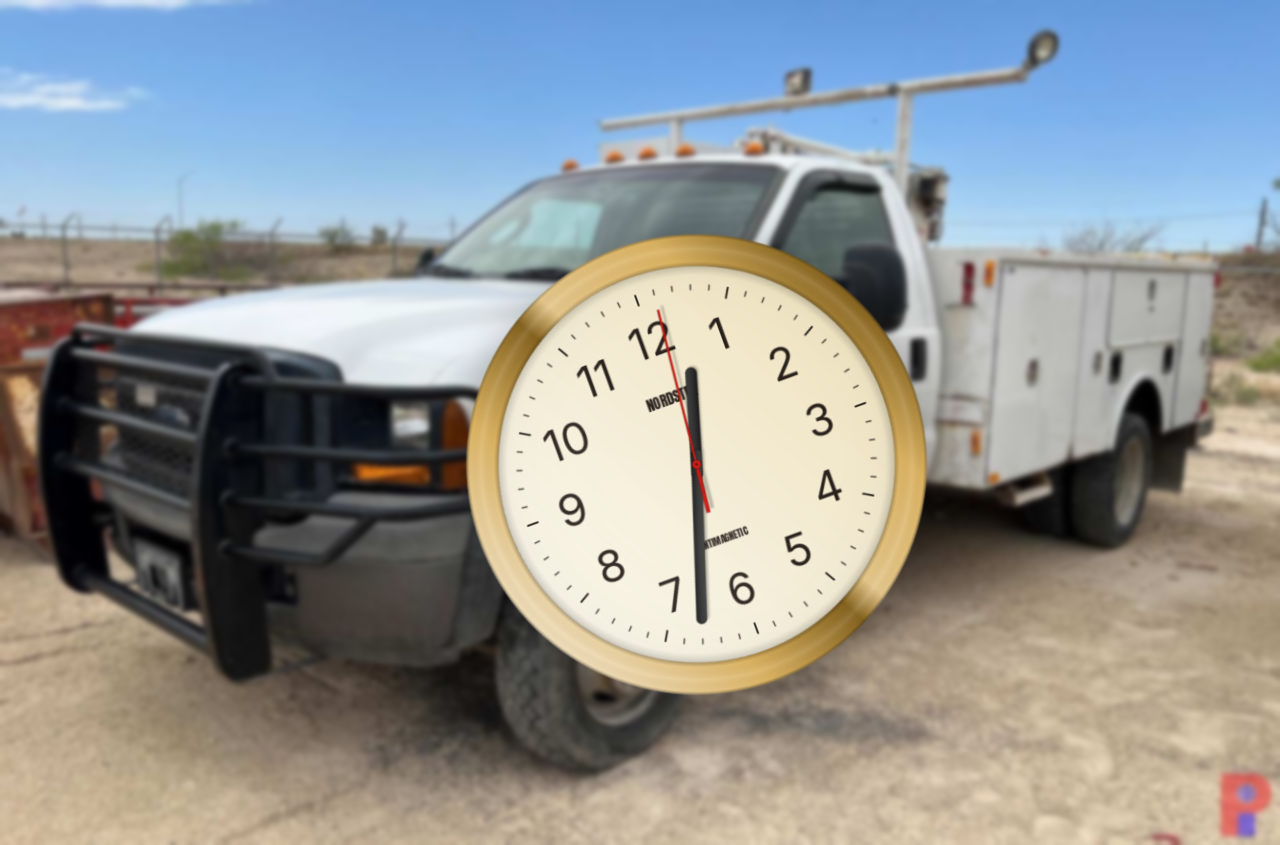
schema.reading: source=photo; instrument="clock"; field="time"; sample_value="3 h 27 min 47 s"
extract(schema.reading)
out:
12 h 33 min 01 s
